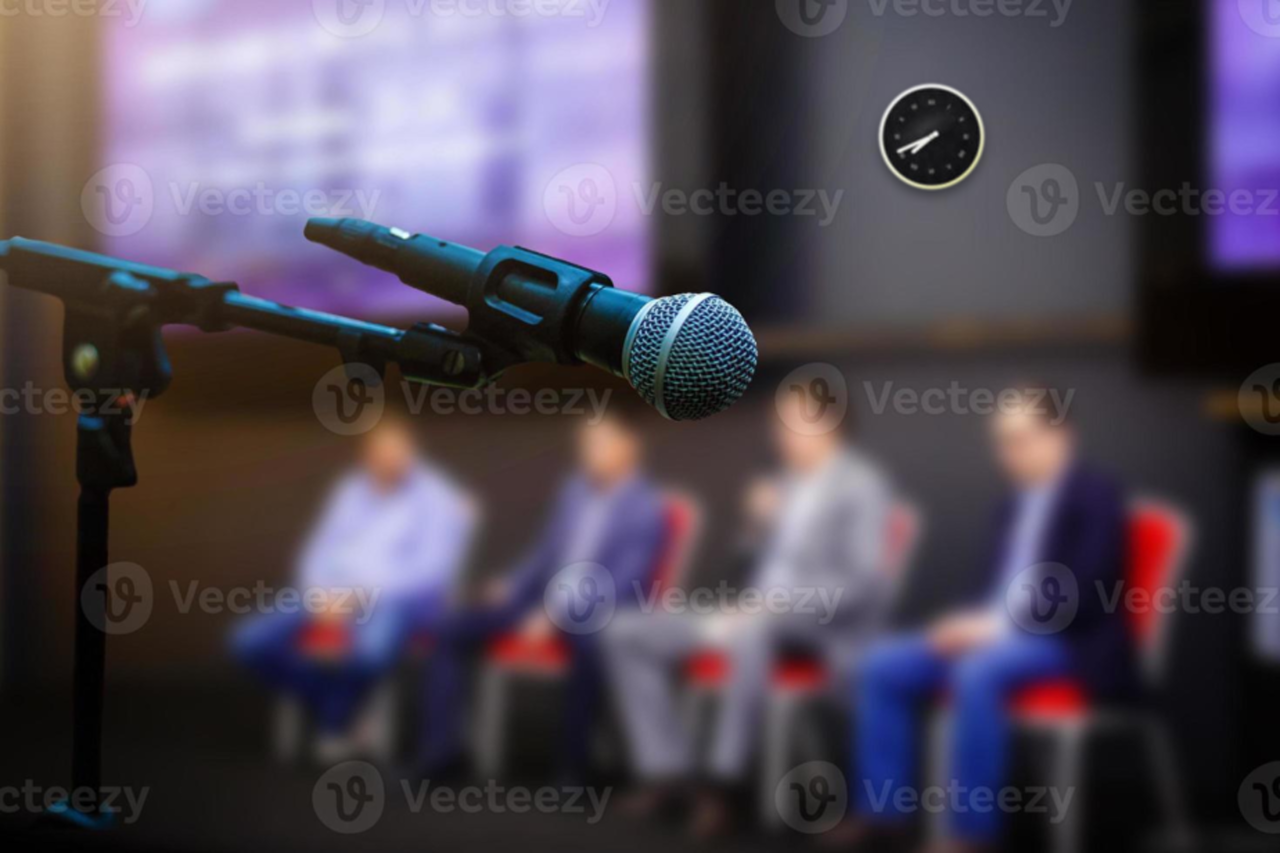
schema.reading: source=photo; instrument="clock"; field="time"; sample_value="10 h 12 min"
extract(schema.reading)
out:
7 h 41 min
